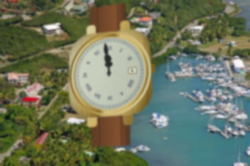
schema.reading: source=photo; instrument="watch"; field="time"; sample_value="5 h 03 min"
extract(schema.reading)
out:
11 h 59 min
